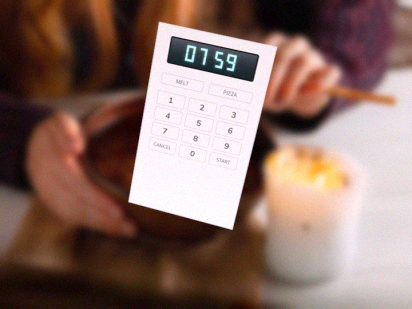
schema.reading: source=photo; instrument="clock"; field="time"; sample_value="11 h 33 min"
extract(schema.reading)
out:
7 h 59 min
